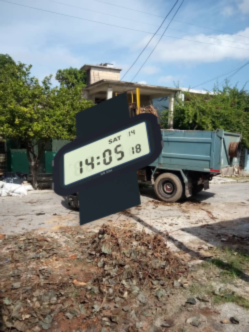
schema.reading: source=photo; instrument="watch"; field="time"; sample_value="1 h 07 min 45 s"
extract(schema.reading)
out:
14 h 05 min 18 s
